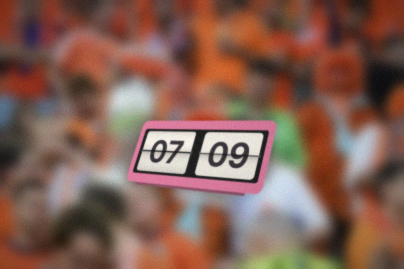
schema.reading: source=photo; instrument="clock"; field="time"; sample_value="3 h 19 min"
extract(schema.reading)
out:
7 h 09 min
